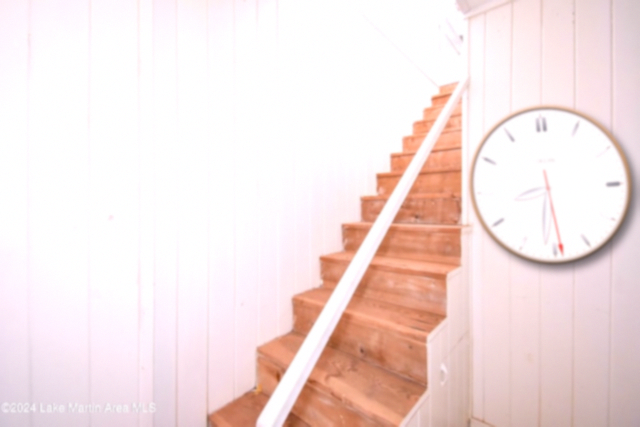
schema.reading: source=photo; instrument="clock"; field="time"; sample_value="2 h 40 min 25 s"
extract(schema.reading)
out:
8 h 31 min 29 s
